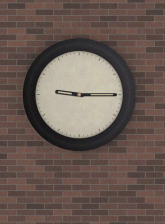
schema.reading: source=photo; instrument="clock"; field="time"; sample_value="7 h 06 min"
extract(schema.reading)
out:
9 h 15 min
